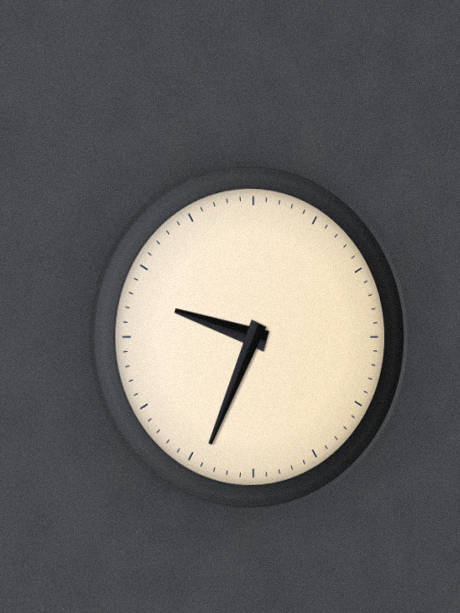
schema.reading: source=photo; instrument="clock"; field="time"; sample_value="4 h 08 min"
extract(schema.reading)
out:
9 h 34 min
